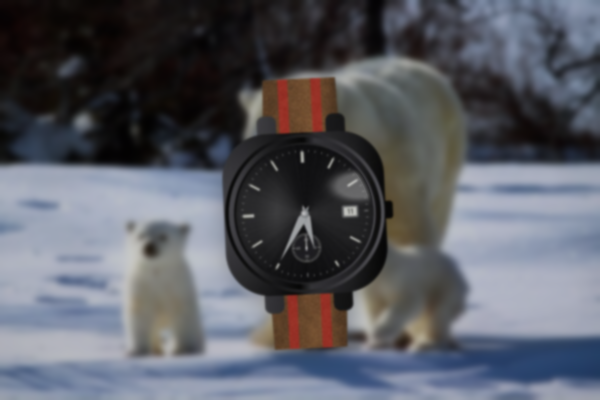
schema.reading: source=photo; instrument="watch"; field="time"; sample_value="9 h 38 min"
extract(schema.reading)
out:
5 h 35 min
